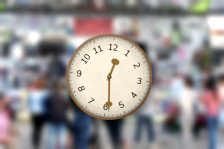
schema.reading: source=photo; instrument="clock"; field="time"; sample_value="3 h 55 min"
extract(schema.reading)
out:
12 h 29 min
